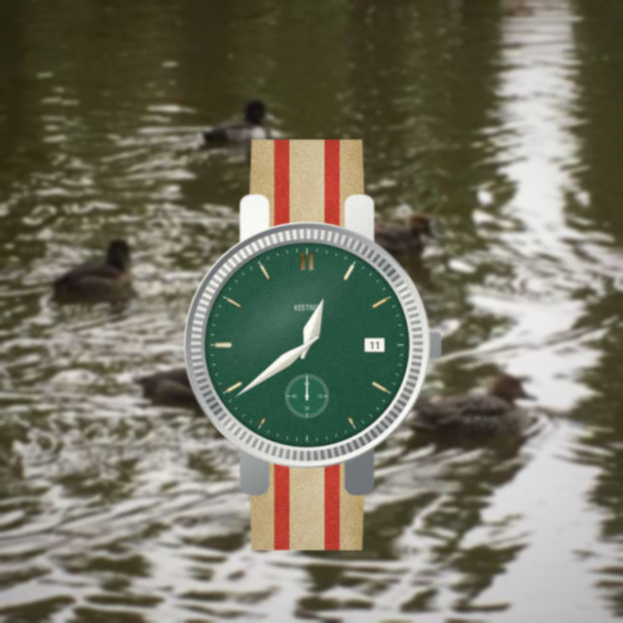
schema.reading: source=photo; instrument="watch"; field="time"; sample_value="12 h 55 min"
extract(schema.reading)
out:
12 h 39 min
